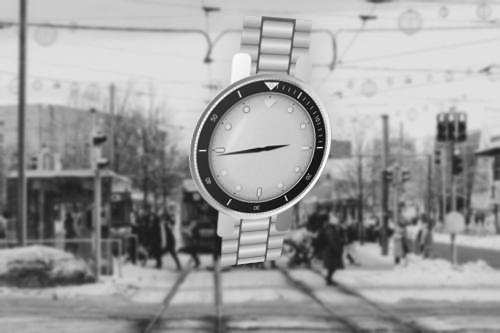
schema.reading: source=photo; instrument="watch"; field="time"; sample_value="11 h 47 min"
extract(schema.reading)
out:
2 h 44 min
